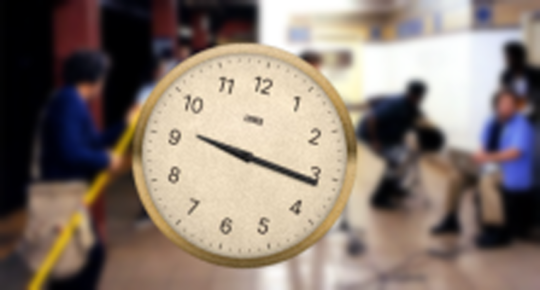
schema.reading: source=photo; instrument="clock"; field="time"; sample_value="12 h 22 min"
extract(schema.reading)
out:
9 h 16 min
